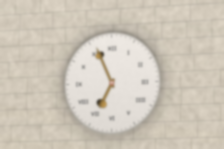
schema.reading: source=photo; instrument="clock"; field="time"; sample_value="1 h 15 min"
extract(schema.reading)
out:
6 h 56 min
